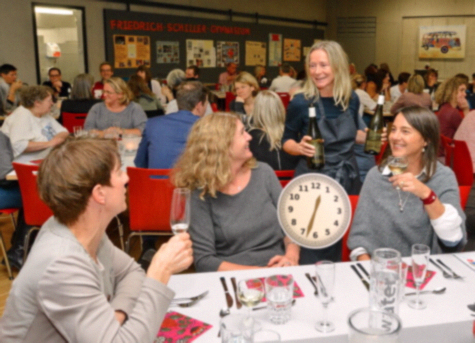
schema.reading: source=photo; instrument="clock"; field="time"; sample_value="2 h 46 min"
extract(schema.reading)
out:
12 h 33 min
